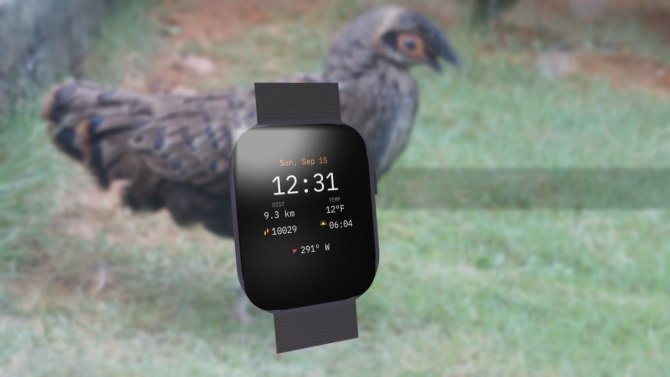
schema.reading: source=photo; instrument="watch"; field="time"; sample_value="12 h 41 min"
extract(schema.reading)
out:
12 h 31 min
